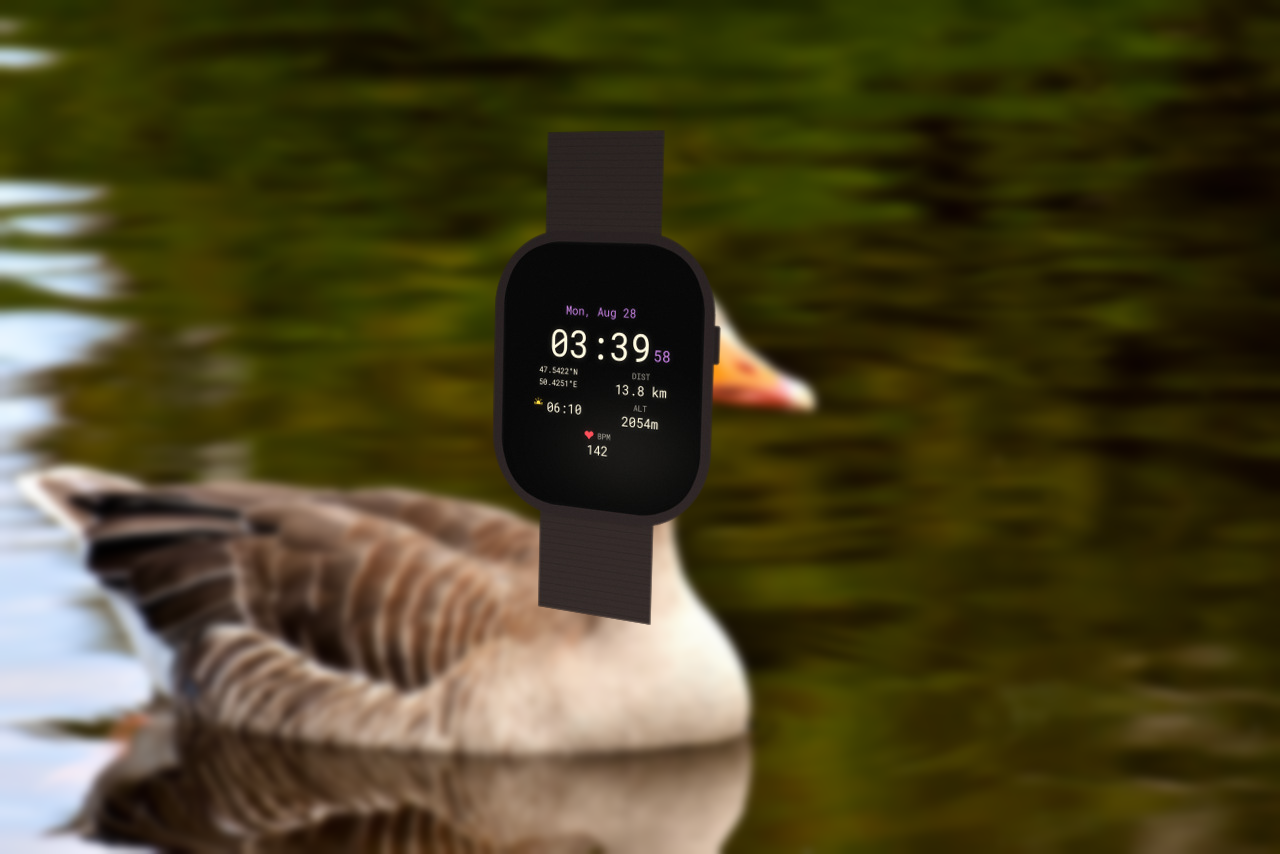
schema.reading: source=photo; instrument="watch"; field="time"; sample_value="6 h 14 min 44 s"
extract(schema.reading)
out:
3 h 39 min 58 s
